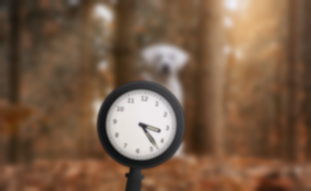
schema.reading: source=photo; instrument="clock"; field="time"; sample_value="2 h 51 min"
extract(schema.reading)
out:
3 h 23 min
